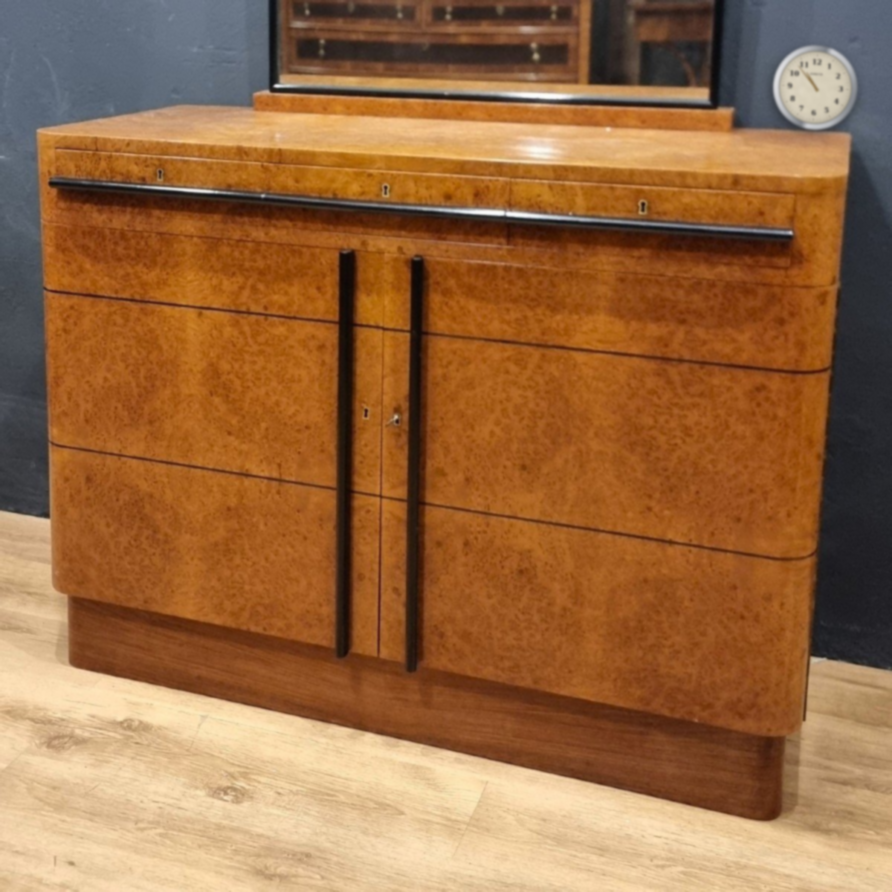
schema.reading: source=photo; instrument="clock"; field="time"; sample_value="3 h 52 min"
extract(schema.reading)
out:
10 h 53 min
